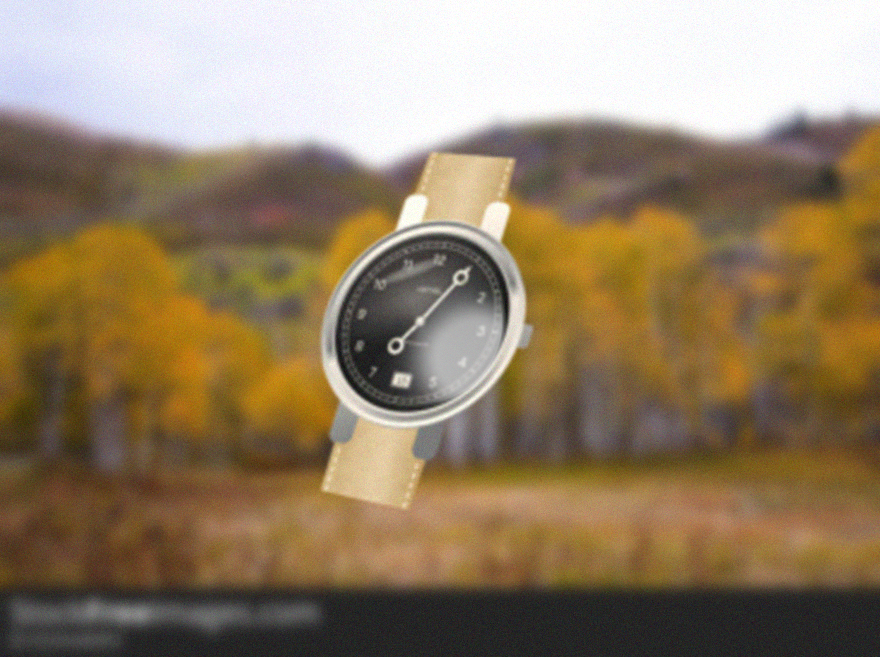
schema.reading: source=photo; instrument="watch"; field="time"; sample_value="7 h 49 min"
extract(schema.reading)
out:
7 h 05 min
